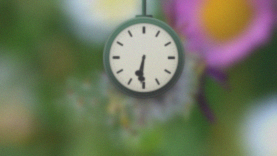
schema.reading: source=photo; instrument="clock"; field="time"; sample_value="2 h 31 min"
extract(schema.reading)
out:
6 h 31 min
